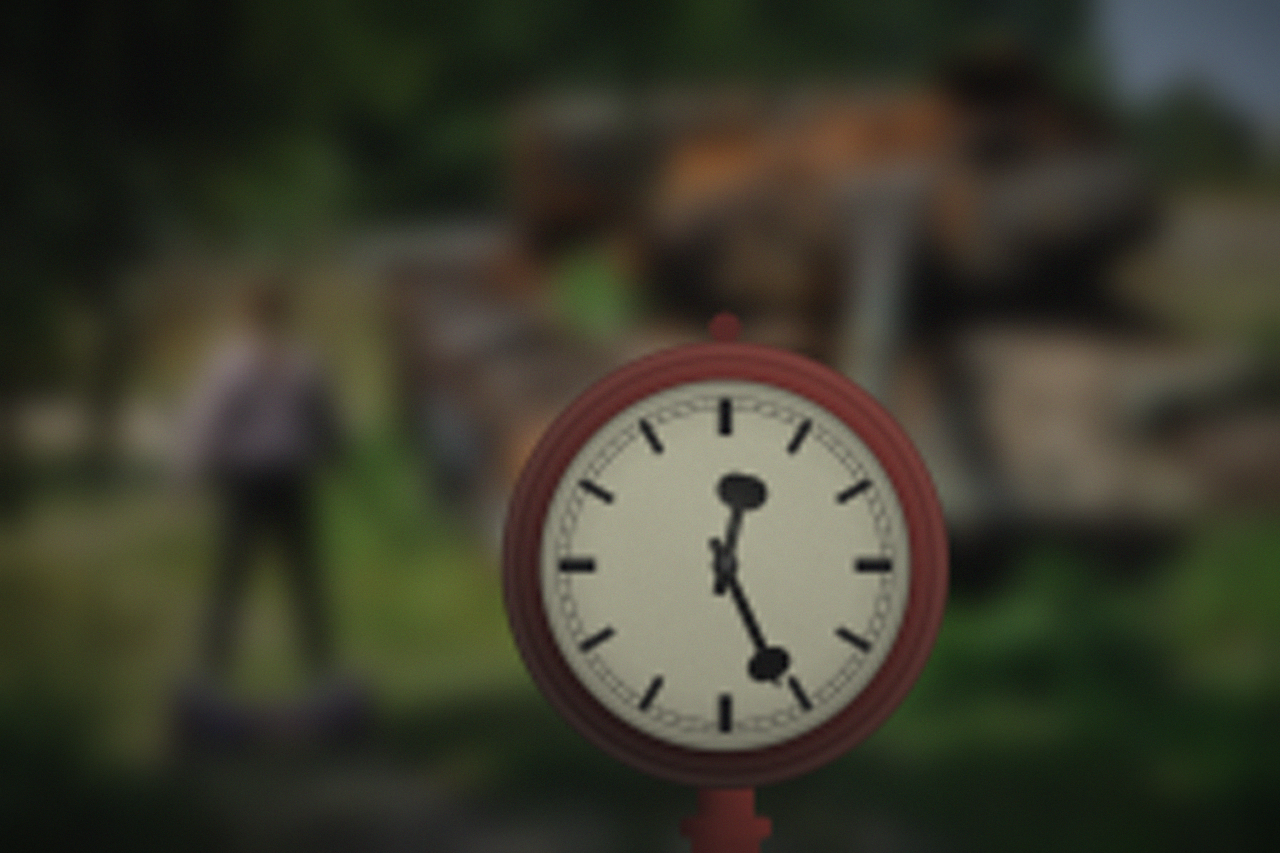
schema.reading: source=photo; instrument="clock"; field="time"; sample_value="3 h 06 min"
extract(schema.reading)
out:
12 h 26 min
